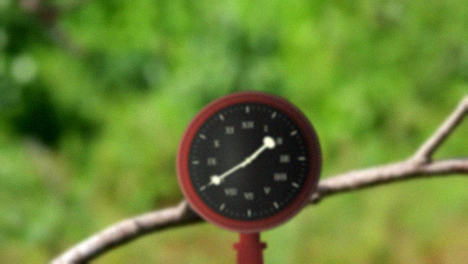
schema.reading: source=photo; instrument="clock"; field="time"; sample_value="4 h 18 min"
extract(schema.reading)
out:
1 h 40 min
